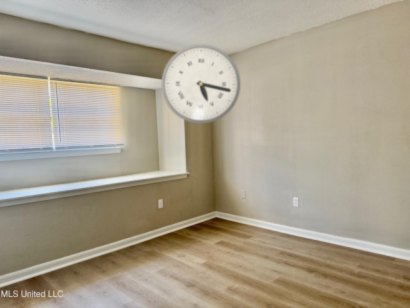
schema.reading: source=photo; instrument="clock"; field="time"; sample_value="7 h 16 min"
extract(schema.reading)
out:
5 h 17 min
